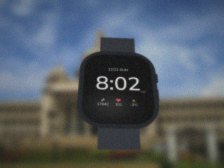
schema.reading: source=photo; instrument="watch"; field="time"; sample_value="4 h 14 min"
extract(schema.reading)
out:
8 h 02 min
